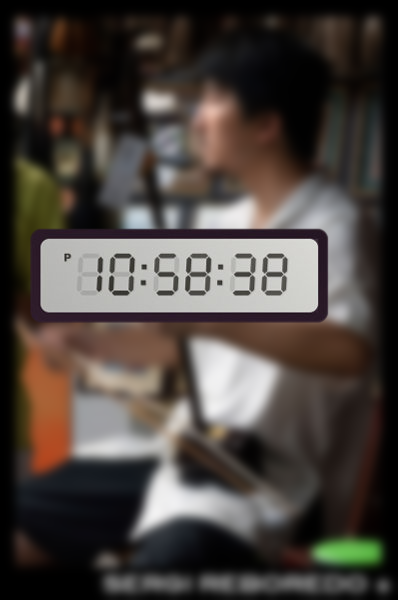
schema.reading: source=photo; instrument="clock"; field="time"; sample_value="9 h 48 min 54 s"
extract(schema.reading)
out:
10 h 58 min 38 s
